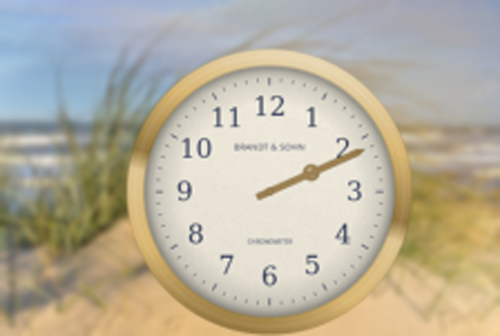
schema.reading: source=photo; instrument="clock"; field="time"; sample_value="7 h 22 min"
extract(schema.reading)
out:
2 h 11 min
